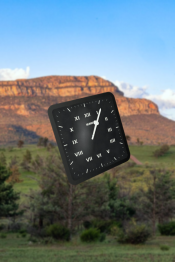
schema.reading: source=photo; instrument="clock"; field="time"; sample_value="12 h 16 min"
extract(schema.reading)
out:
1 h 06 min
